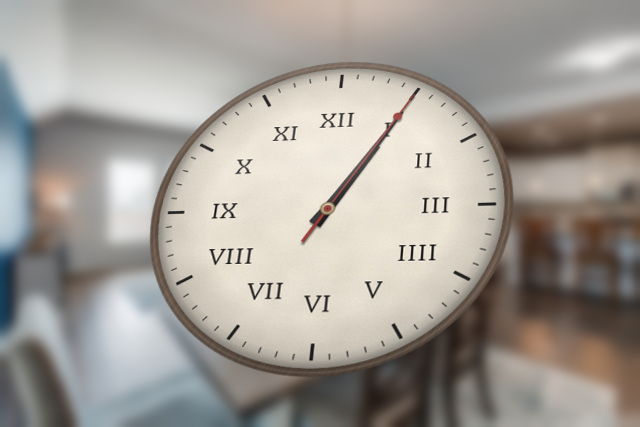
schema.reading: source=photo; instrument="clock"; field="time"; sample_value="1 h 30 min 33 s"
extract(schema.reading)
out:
1 h 05 min 05 s
